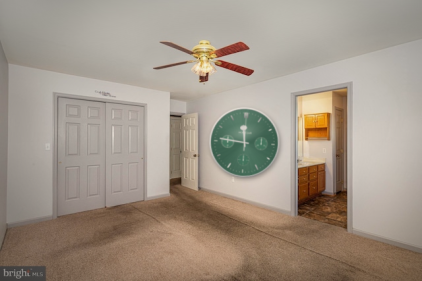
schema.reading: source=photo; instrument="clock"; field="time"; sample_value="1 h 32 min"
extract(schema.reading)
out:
11 h 46 min
